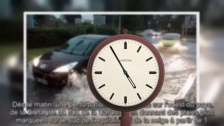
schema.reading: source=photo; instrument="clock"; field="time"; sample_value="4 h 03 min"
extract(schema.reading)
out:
4 h 55 min
